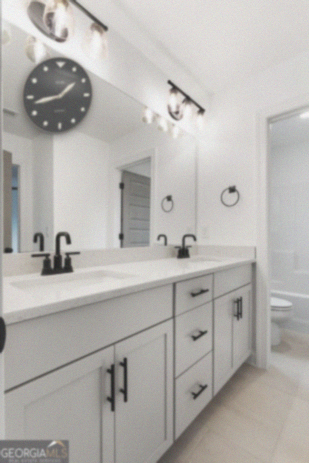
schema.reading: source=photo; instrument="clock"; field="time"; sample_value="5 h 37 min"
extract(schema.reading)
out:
1 h 43 min
